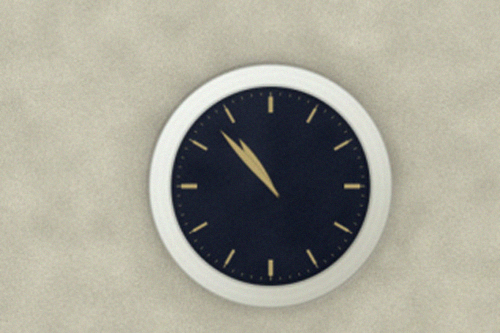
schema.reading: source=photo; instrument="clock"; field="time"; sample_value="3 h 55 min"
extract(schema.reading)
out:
10 h 53 min
